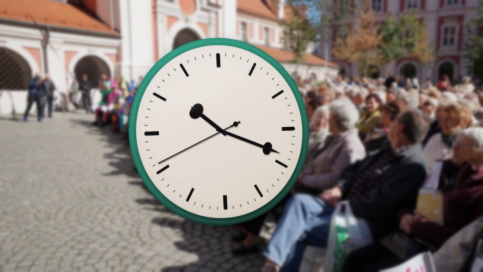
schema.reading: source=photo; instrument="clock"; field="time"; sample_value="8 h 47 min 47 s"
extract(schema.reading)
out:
10 h 18 min 41 s
